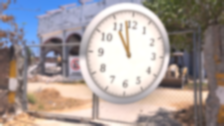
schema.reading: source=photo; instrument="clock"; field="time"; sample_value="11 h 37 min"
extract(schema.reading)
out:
10 h 58 min
